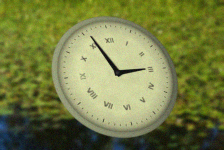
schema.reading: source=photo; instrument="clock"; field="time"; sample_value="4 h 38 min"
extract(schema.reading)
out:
2 h 56 min
